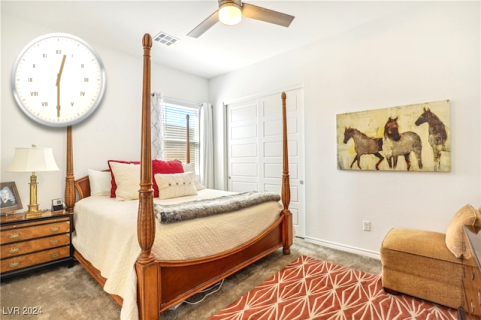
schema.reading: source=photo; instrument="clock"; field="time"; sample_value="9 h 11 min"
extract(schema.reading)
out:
12 h 30 min
